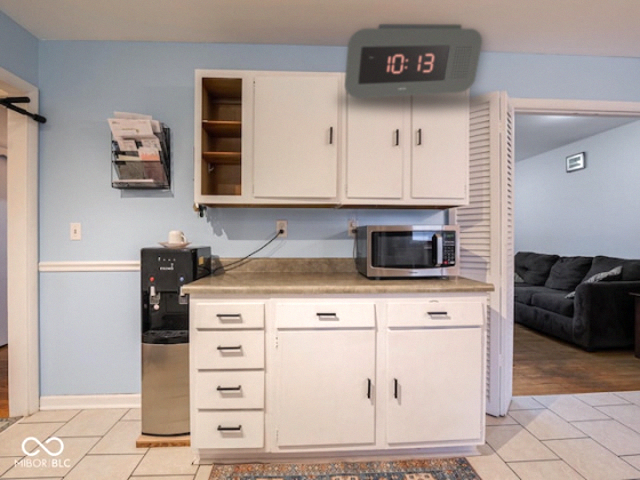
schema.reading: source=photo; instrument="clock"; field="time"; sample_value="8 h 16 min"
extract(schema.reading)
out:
10 h 13 min
